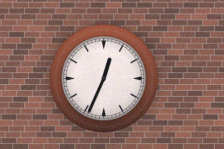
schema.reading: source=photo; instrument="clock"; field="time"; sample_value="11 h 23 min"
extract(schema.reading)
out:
12 h 34 min
